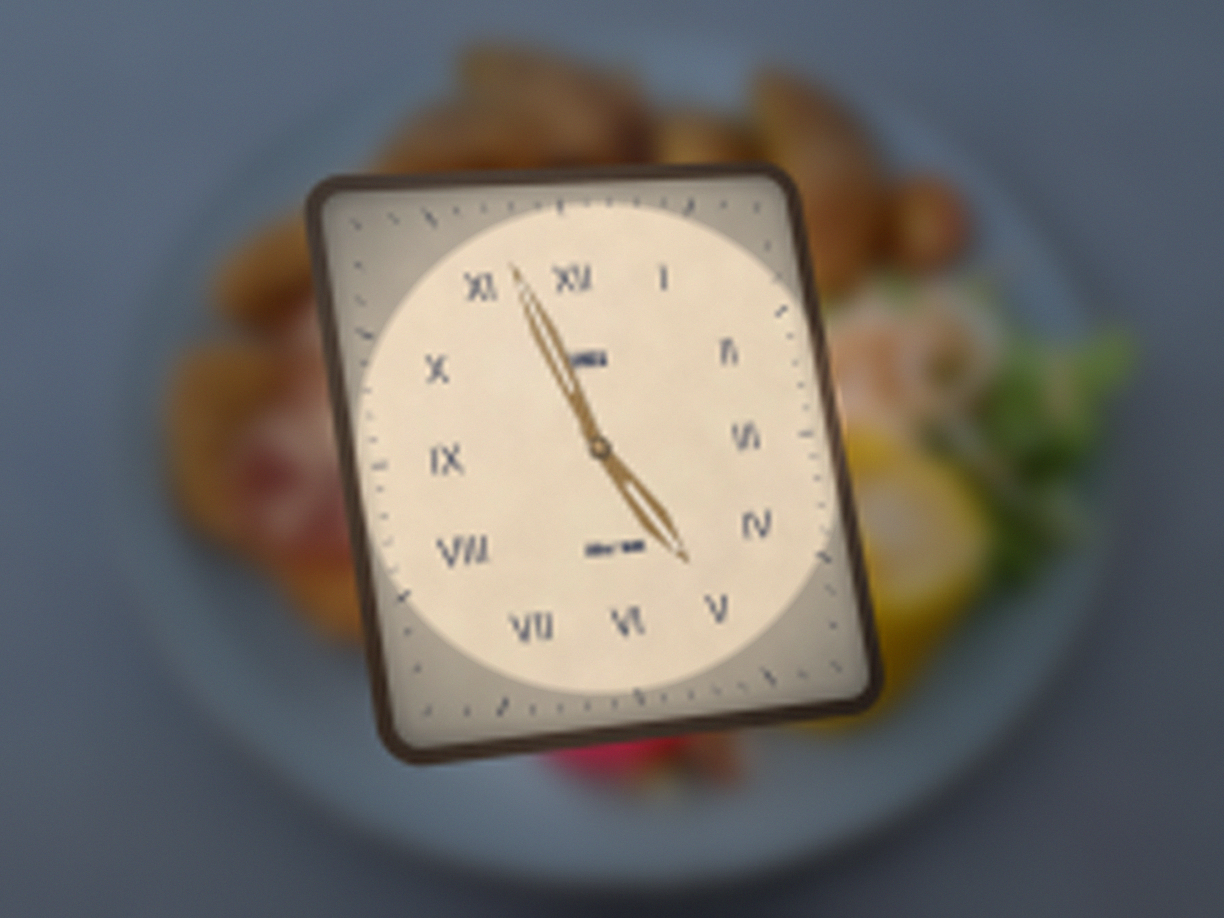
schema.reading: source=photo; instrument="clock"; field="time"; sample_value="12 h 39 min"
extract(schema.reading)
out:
4 h 57 min
